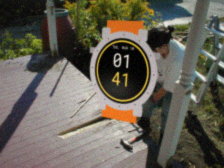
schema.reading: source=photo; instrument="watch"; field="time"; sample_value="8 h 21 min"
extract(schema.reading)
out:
1 h 41 min
